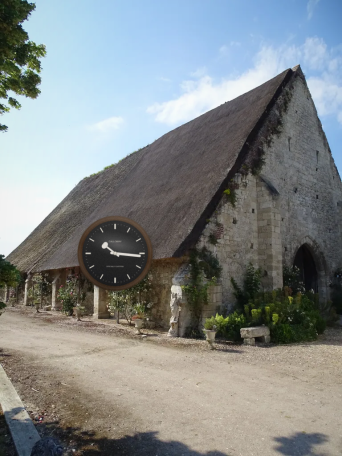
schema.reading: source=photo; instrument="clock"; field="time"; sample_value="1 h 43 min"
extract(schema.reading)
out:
10 h 16 min
